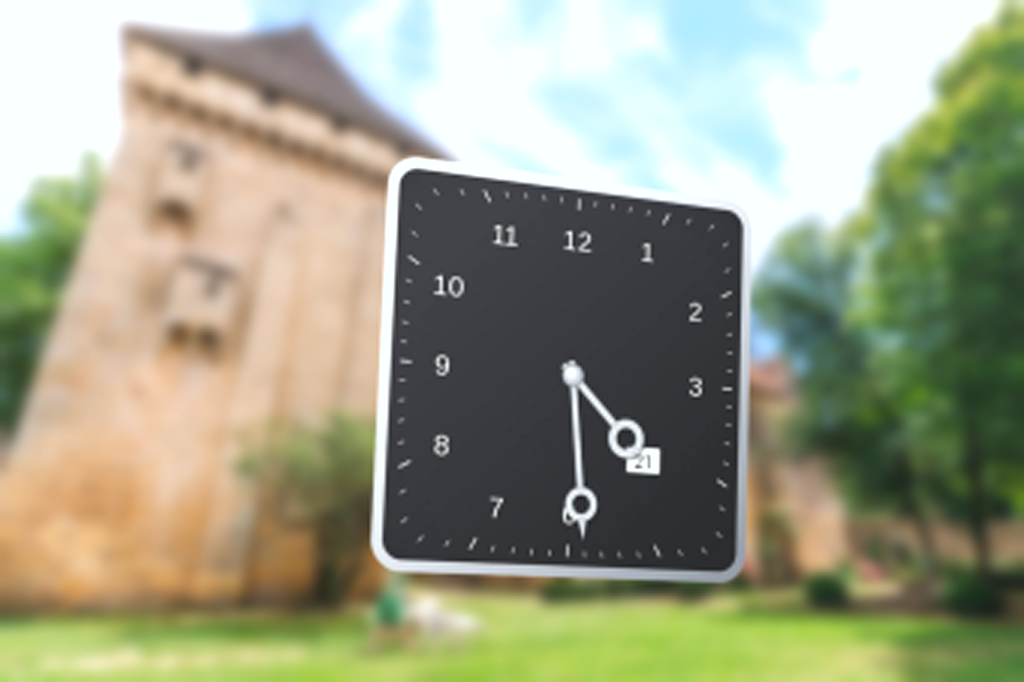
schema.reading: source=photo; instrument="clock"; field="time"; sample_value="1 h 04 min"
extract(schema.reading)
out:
4 h 29 min
